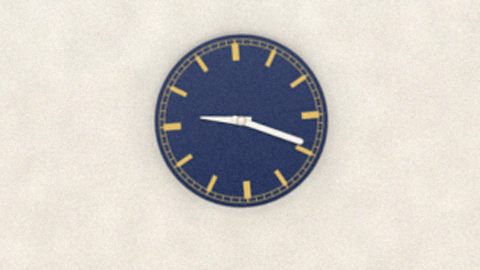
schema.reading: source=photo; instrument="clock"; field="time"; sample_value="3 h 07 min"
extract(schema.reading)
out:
9 h 19 min
